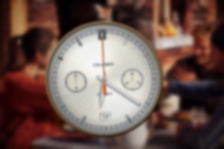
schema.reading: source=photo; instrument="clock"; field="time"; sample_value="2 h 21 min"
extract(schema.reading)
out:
6 h 21 min
